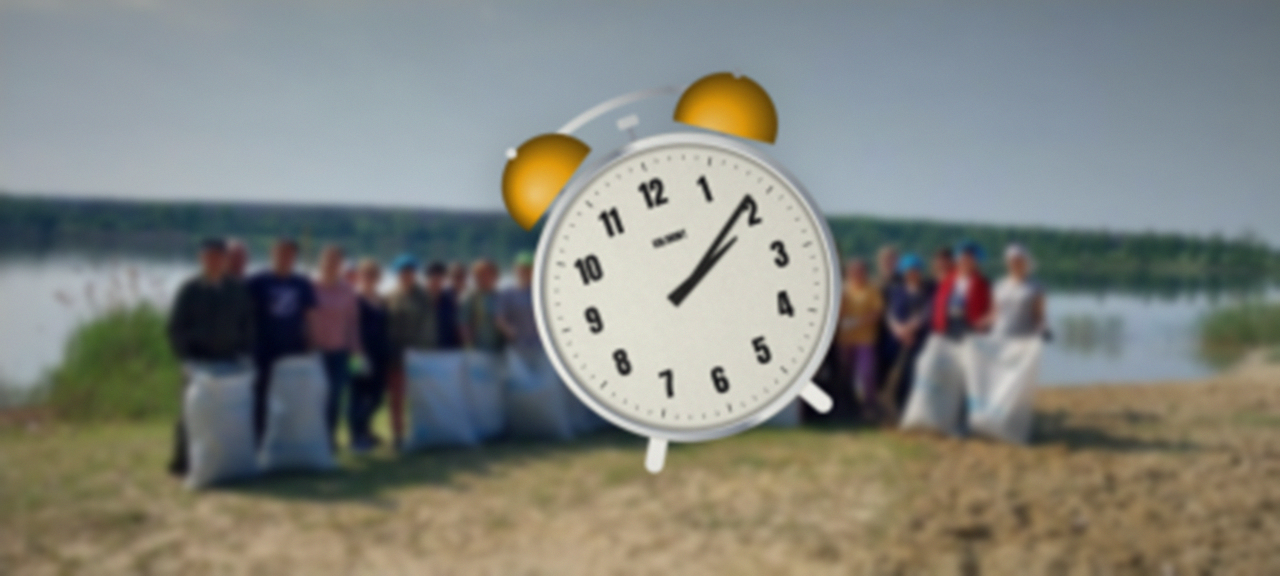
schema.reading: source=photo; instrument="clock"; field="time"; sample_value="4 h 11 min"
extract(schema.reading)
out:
2 h 09 min
